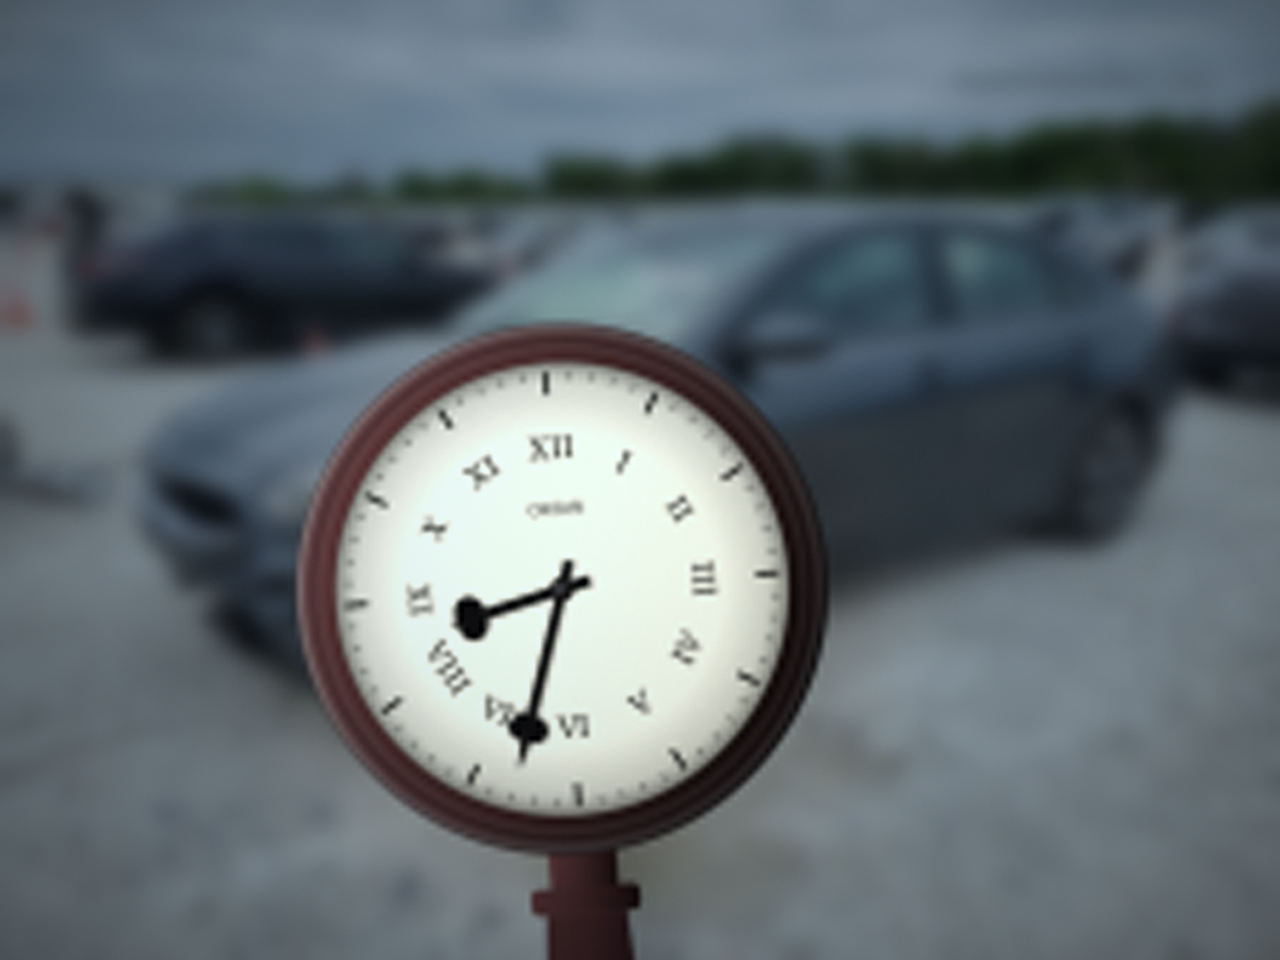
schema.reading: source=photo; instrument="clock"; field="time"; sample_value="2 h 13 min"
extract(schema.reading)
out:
8 h 33 min
